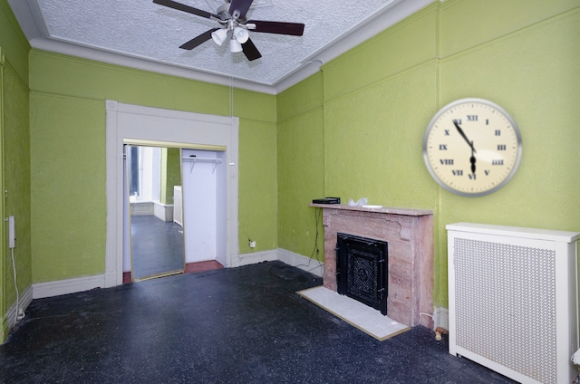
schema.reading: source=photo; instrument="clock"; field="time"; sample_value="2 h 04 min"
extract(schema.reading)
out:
5 h 54 min
